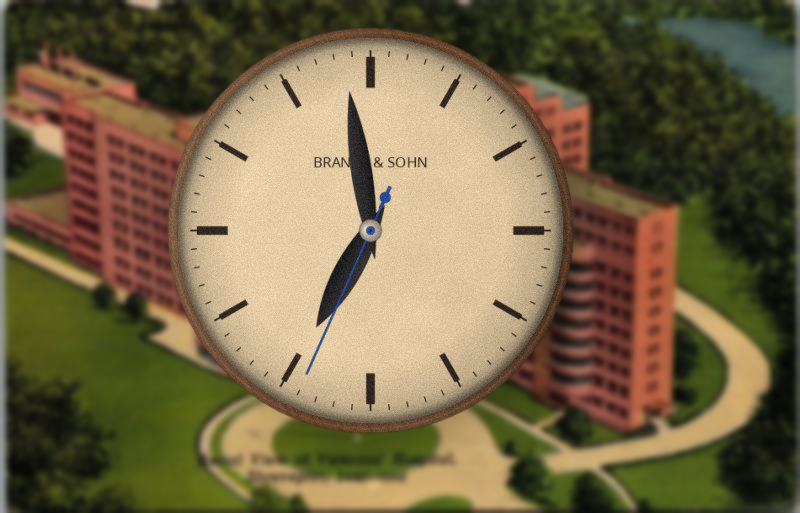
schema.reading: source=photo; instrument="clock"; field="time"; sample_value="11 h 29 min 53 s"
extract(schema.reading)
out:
6 h 58 min 34 s
